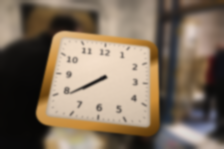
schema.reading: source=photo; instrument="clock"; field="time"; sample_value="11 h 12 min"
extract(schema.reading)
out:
7 h 39 min
